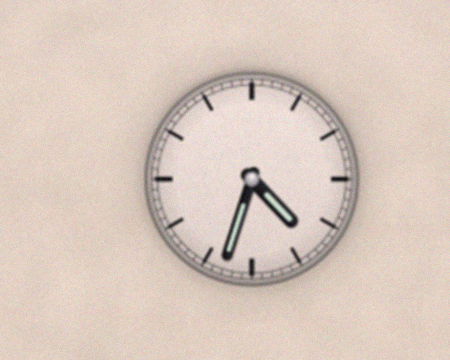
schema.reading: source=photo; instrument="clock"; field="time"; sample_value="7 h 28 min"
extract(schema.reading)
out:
4 h 33 min
